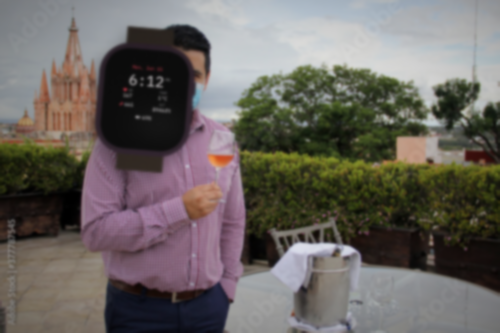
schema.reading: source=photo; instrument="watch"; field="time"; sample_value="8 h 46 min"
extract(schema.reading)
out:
6 h 12 min
